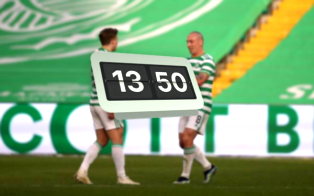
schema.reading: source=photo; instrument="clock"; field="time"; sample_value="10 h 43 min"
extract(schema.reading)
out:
13 h 50 min
